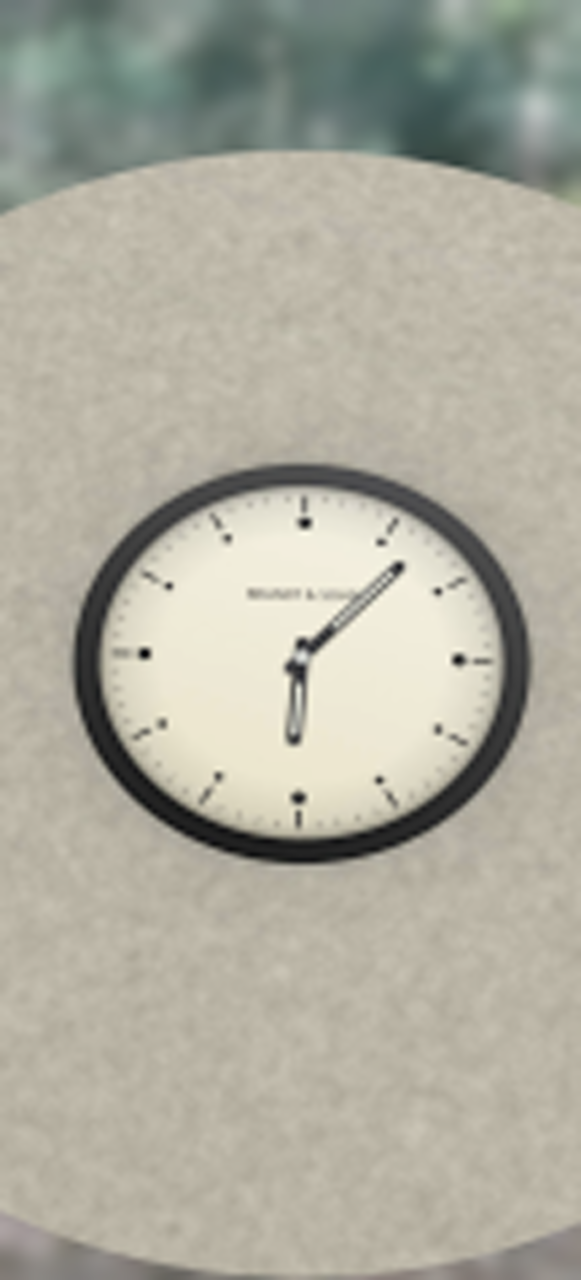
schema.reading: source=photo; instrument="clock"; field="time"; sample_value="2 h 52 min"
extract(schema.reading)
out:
6 h 07 min
